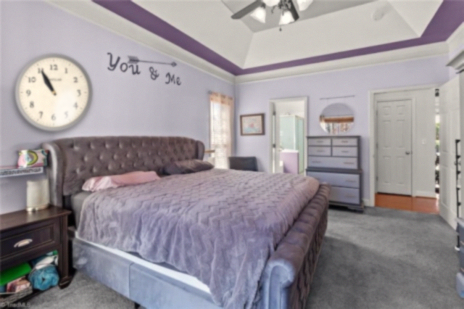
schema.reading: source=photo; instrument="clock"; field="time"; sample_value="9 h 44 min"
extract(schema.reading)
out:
10 h 55 min
